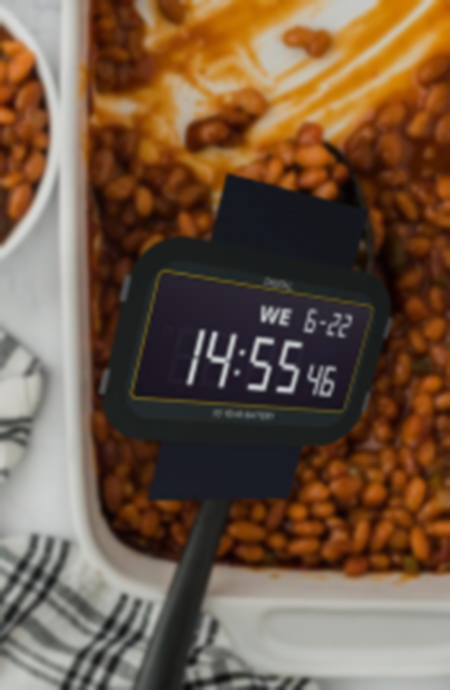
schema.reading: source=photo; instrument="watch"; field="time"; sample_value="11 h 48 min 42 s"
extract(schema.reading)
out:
14 h 55 min 46 s
